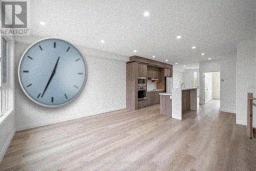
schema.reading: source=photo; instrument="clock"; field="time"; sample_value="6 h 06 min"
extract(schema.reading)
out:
12 h 34 min
